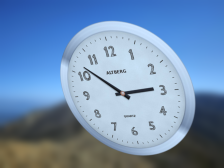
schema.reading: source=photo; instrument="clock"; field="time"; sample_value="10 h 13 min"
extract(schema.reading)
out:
2 h 52 min
